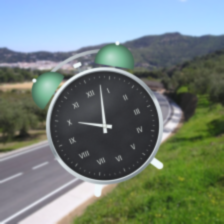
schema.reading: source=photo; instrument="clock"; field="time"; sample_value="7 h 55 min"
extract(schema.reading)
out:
10 h 03 min
